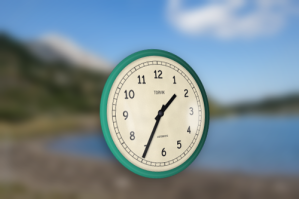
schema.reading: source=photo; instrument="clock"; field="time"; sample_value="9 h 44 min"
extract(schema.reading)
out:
1 h 35 min
